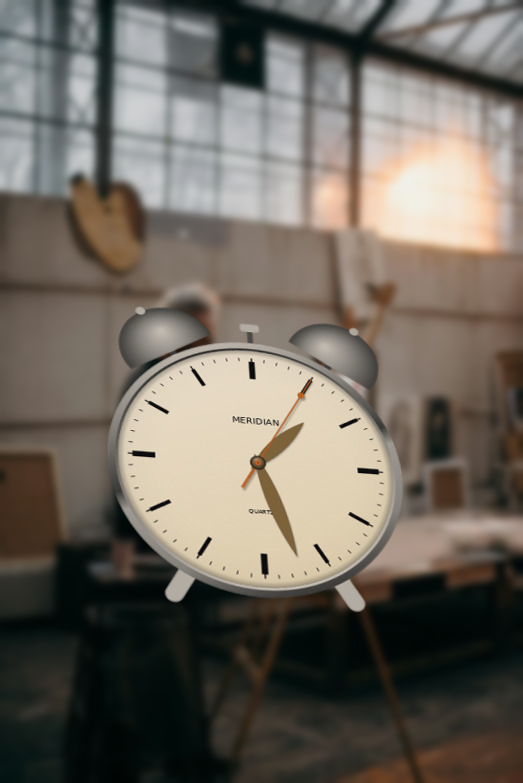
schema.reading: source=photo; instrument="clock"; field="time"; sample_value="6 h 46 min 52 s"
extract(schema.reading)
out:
1 h 27 min 05 s
